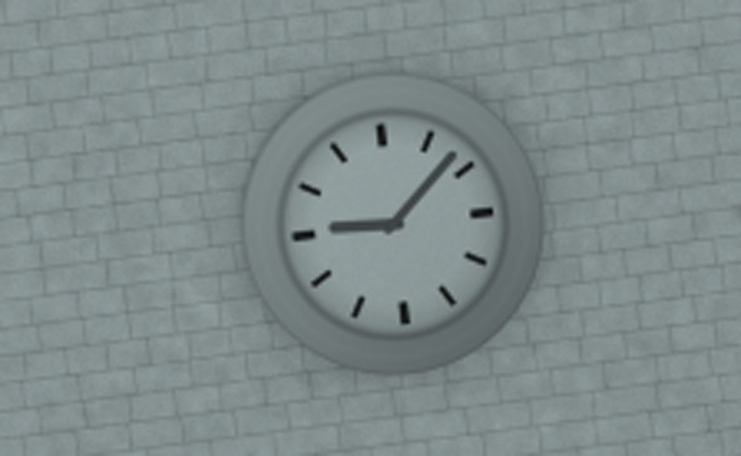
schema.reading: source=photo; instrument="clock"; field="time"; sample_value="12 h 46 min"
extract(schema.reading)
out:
9 h 08 min
